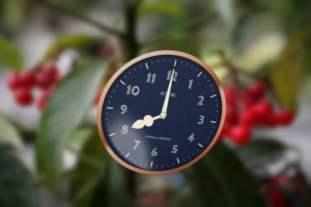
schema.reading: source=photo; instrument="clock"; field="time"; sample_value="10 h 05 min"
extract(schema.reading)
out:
8 h 00 min
